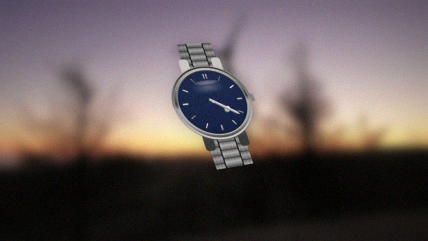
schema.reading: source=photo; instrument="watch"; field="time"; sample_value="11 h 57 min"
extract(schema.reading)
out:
4 h 21 min
